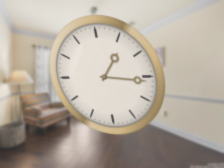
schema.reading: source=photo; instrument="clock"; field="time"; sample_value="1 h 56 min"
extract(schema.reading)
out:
1 h 16 min
